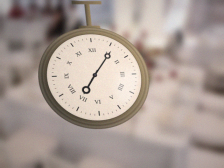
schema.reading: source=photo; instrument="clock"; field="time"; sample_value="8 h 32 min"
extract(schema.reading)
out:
7 h 06 min
